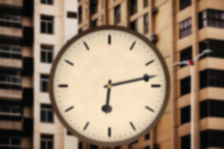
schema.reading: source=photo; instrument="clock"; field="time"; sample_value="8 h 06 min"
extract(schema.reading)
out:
6 h 13 min
